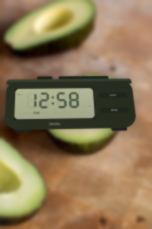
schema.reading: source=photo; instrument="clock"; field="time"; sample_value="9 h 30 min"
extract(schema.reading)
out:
12 h 58 min
